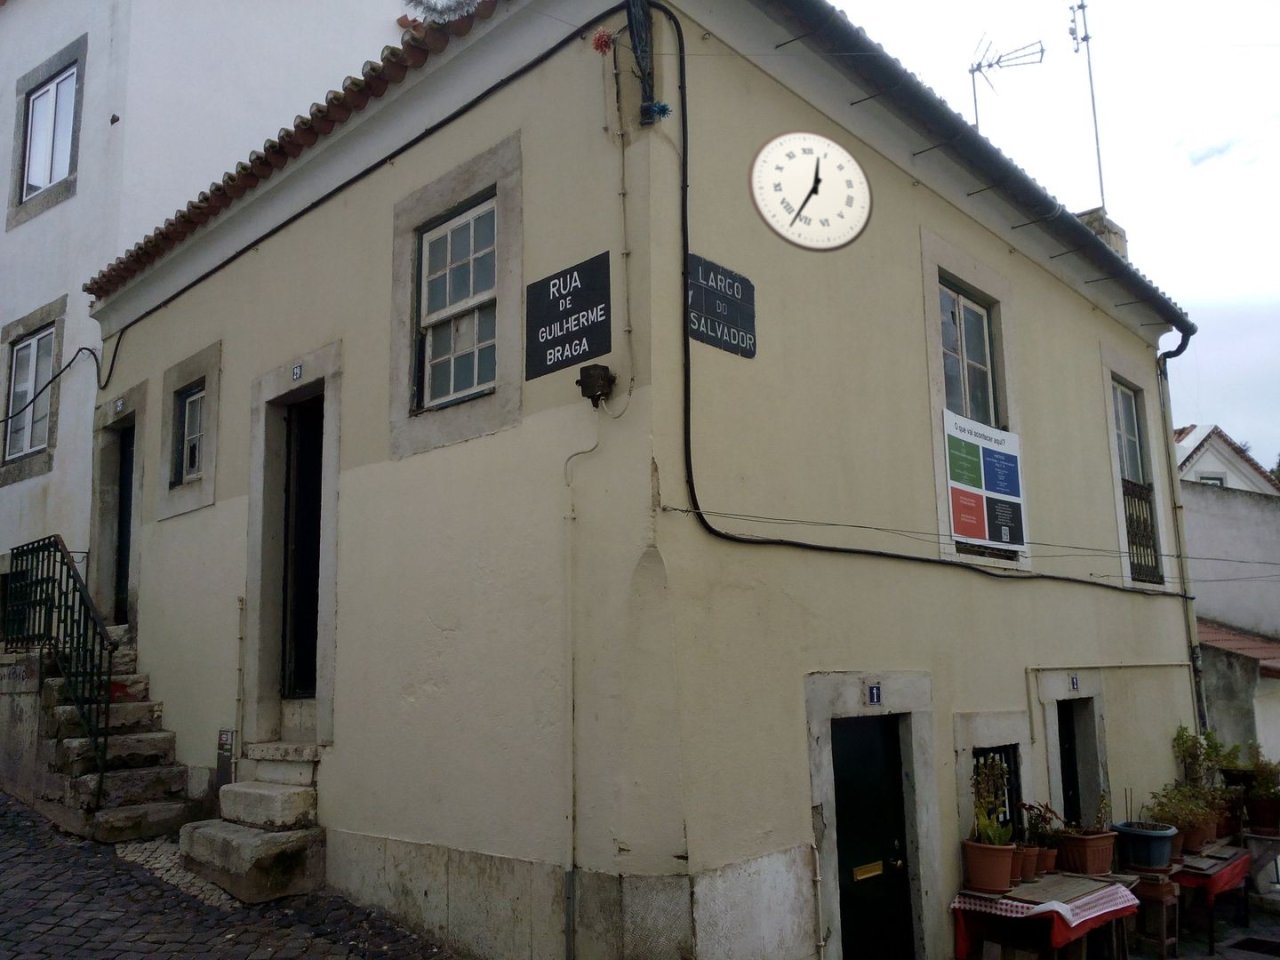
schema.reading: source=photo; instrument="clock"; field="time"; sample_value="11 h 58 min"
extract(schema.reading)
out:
12 h 37 min
